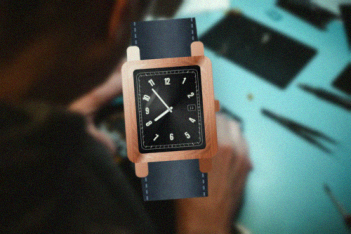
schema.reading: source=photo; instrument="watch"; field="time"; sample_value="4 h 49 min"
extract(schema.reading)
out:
7 h 54 min
